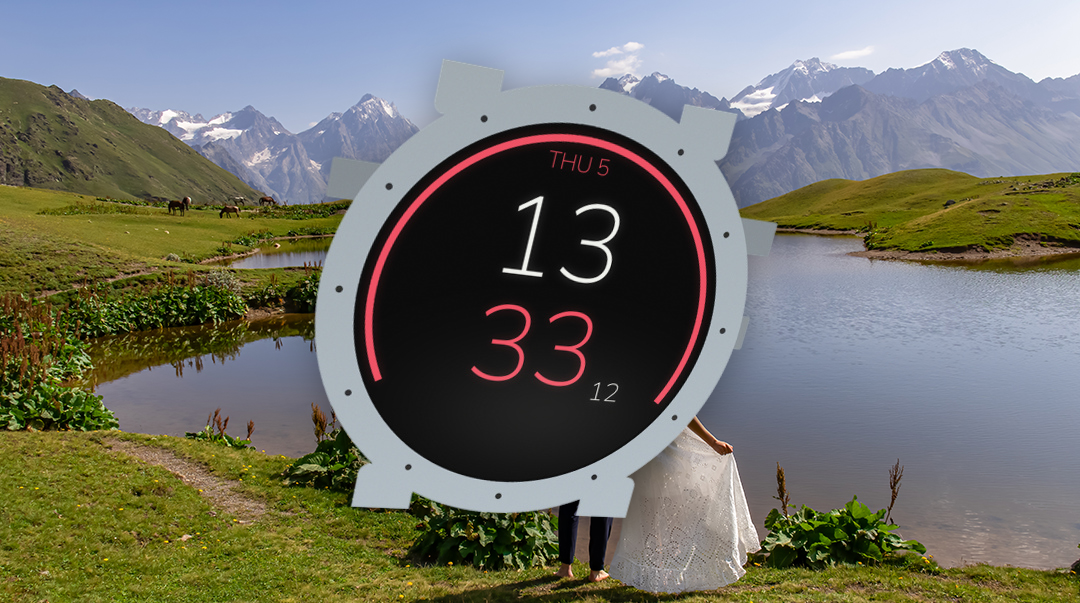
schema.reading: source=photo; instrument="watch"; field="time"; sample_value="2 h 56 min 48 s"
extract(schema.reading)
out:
13 h 33 min 12 s
